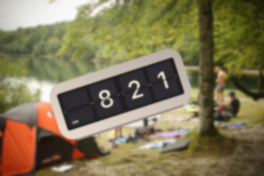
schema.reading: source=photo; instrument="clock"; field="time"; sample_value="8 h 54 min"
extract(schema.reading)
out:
8 h 21 min
